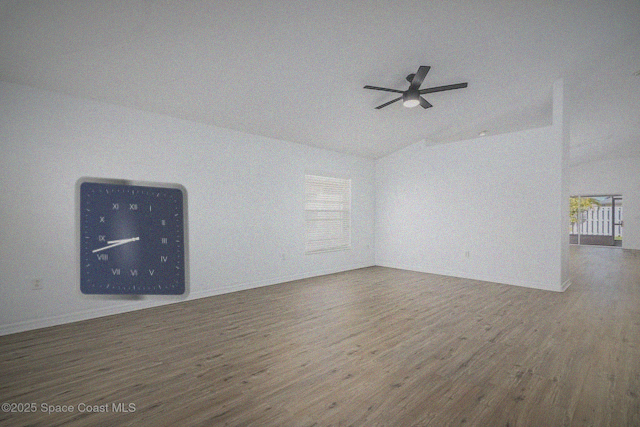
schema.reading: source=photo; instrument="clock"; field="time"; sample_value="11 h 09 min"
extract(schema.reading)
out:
8 h 42 min
